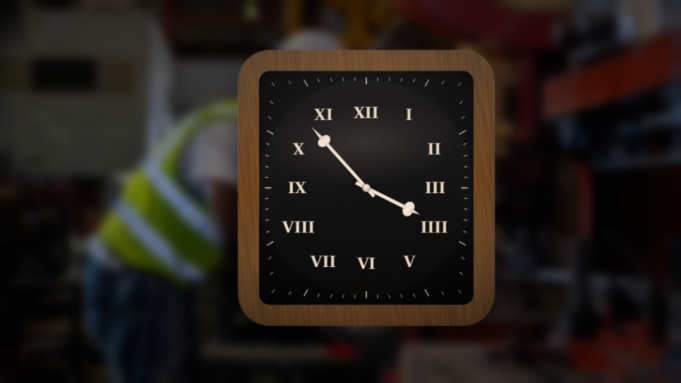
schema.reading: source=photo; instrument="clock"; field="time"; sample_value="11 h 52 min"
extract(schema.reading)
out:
3 h 53 min
